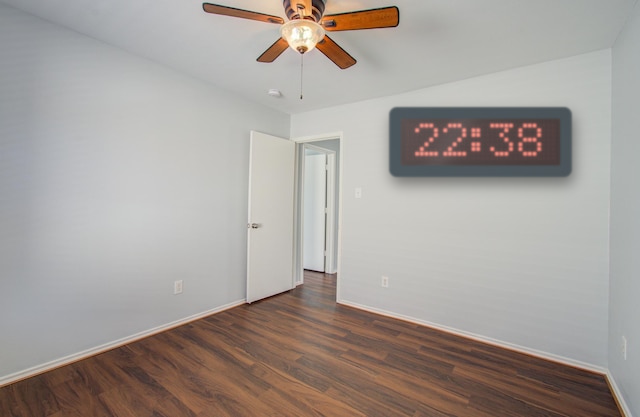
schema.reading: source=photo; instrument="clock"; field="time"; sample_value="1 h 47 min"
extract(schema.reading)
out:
22 h 38 min
